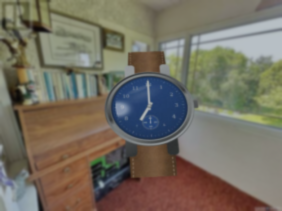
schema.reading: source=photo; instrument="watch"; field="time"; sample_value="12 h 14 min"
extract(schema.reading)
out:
7 h 00 min
